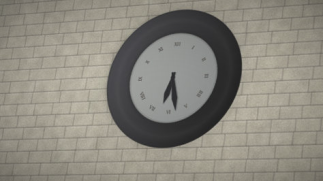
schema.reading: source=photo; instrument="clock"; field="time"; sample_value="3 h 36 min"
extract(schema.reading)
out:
6 h 28 min
